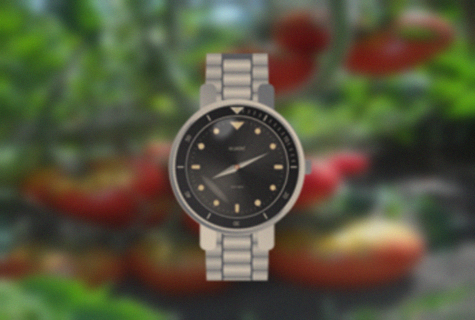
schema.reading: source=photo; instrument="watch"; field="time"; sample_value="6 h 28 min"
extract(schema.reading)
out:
8 h 11 min
